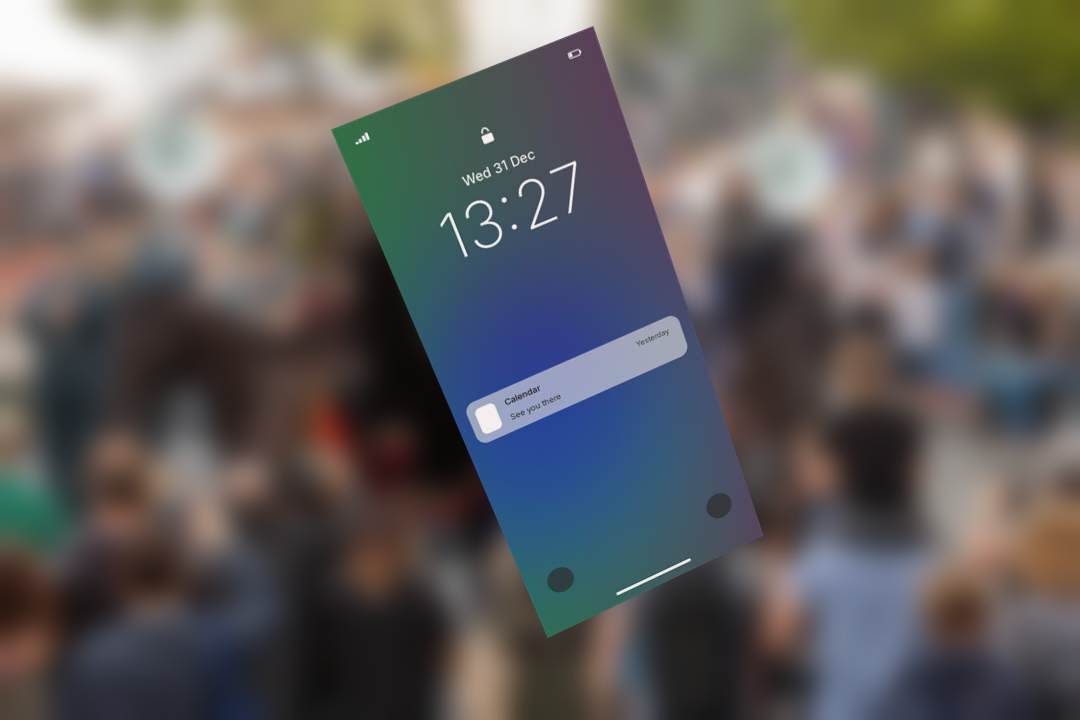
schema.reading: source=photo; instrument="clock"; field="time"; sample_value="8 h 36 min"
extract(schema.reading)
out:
13 h 27 min
